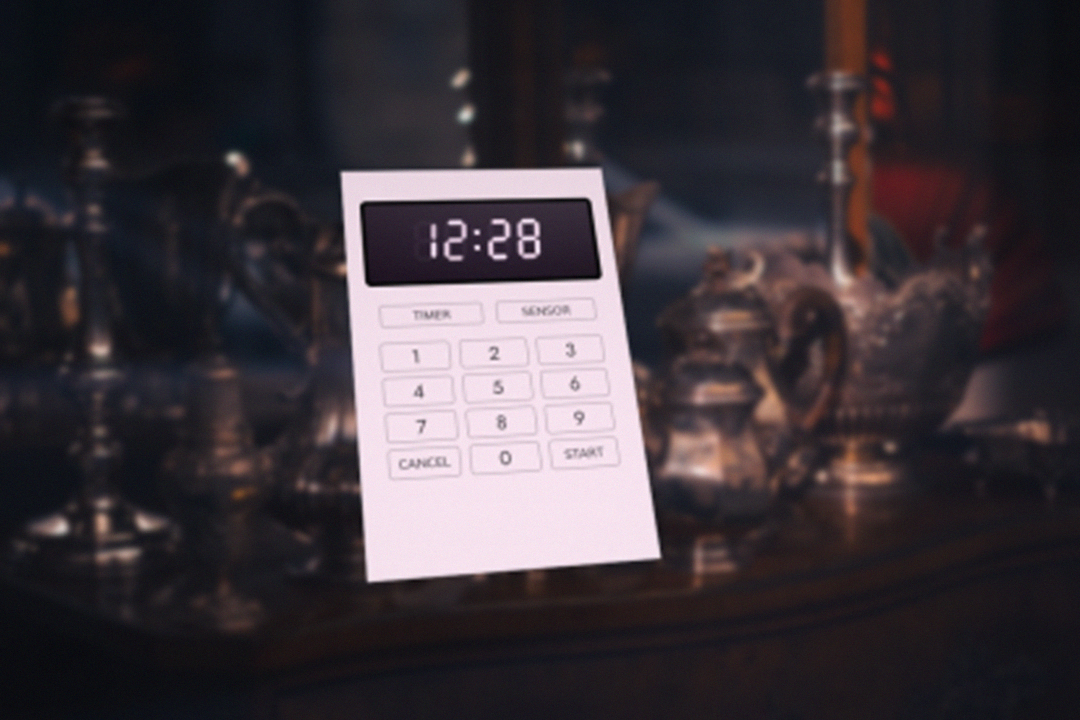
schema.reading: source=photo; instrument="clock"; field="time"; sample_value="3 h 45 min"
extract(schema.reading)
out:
12 h 28 min
